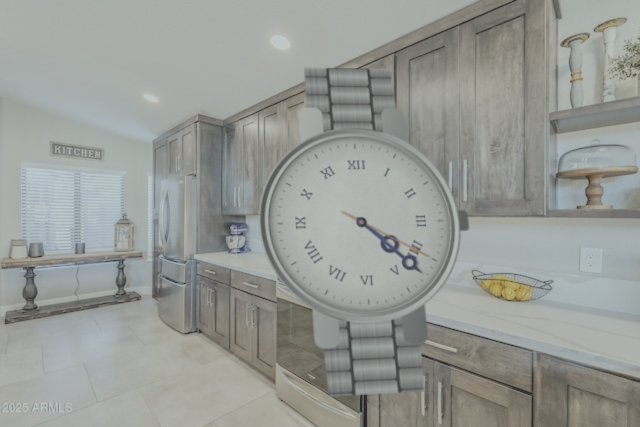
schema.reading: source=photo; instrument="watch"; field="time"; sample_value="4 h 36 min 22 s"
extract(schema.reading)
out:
4 h 22 min 20 s
